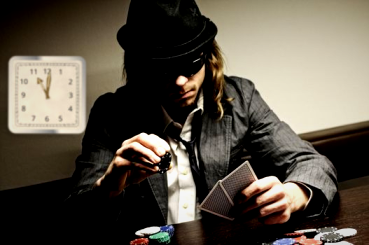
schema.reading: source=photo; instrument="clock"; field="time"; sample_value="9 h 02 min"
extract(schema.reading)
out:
11 h 01 min
